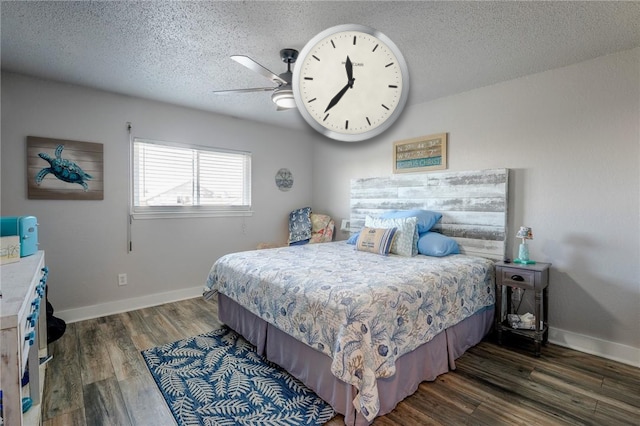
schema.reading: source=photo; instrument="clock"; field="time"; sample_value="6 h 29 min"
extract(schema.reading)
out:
11 h 36 min
